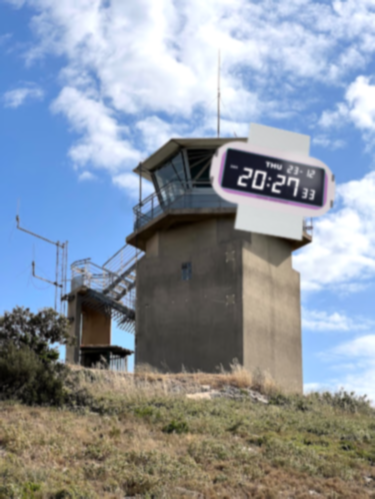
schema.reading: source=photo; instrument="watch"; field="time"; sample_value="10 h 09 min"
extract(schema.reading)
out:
20 h 27 min
